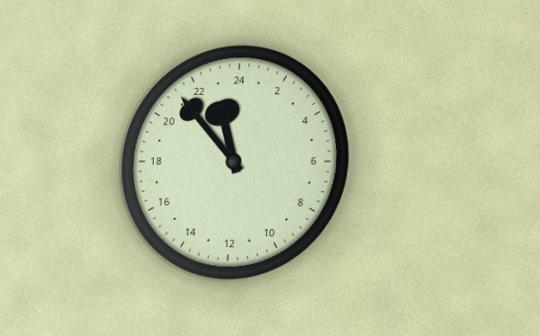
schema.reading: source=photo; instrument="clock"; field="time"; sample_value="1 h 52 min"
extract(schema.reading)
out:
22 h 53 min
